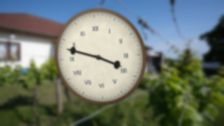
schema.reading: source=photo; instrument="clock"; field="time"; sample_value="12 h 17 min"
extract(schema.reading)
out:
3 h 48 min
